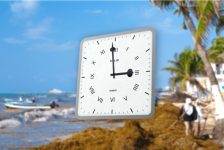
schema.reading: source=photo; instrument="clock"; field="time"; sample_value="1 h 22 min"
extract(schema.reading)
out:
2 h 59 min
